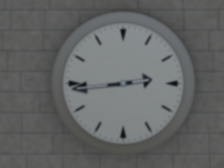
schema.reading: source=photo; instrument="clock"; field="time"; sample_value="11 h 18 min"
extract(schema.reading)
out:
2 h 44 min
